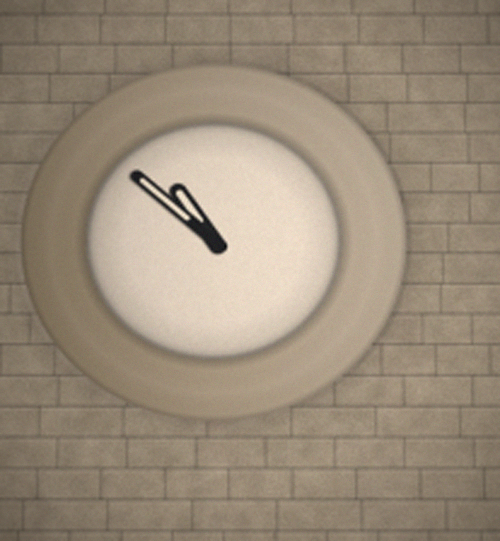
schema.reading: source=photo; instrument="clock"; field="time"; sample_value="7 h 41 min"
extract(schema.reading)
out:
10 h 52 min
